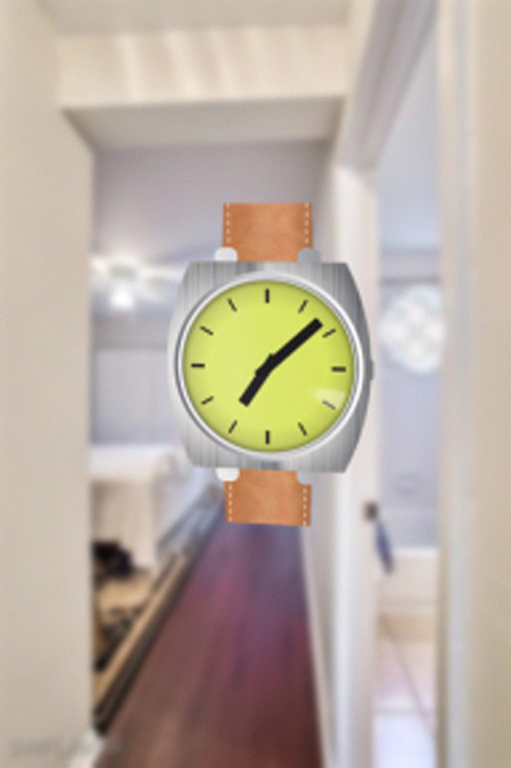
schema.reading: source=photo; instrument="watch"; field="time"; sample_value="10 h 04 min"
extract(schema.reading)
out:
7 h 08 min
